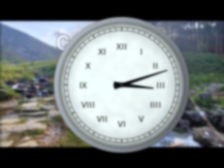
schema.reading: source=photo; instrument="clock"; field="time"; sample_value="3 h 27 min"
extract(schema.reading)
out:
3 h 12 min
